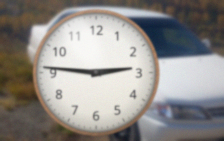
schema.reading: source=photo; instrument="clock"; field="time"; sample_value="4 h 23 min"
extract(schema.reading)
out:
2 h 46 min
